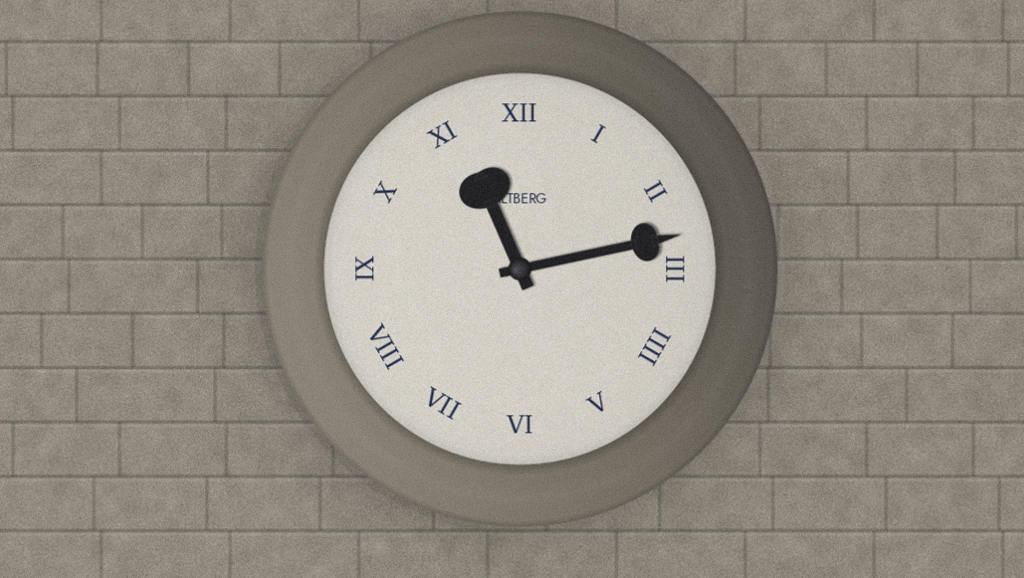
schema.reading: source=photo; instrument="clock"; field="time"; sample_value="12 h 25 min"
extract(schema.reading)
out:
11 h 13 min
